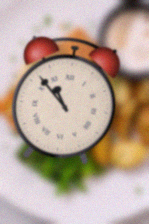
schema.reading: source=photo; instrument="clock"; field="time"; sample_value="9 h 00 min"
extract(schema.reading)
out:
10 h 52 min
